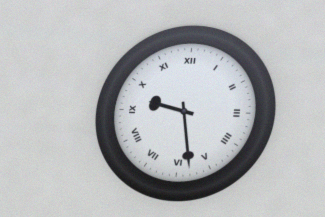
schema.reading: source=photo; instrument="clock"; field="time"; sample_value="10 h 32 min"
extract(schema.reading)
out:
9 h 28 min
